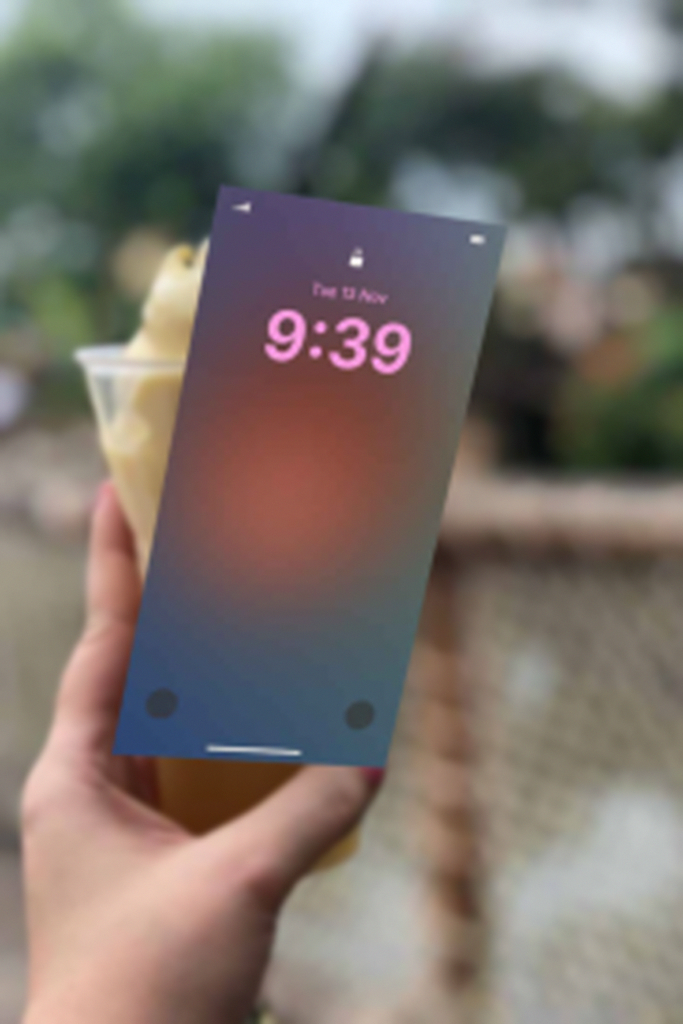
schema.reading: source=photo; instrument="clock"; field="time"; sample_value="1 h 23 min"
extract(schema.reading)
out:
9 h 39 min
